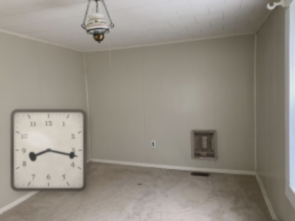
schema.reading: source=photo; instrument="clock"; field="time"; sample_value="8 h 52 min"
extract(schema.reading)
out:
8 h 17 min
